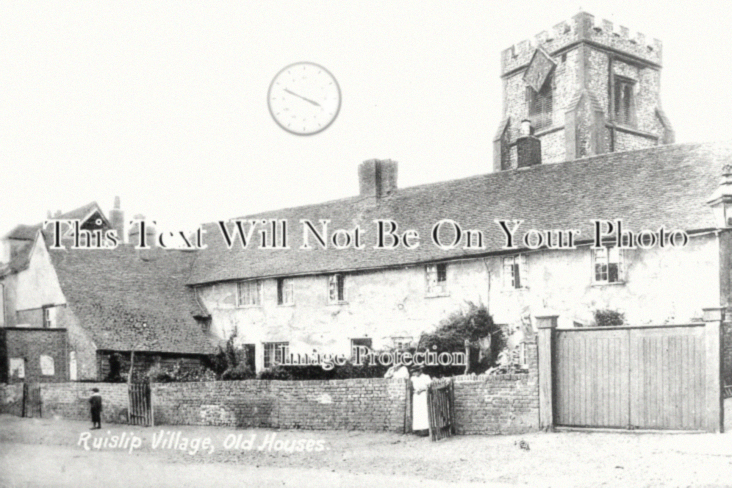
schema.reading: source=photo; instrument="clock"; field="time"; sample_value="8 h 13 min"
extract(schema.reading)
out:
3 h 49 min
